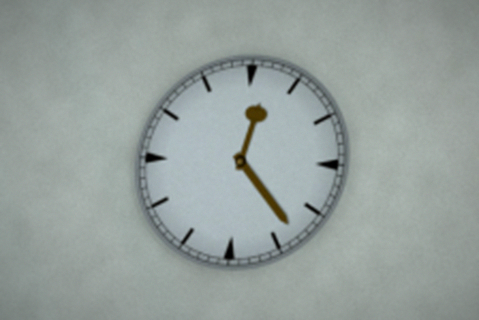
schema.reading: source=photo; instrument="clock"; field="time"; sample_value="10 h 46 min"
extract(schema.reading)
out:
12 h 23 min
